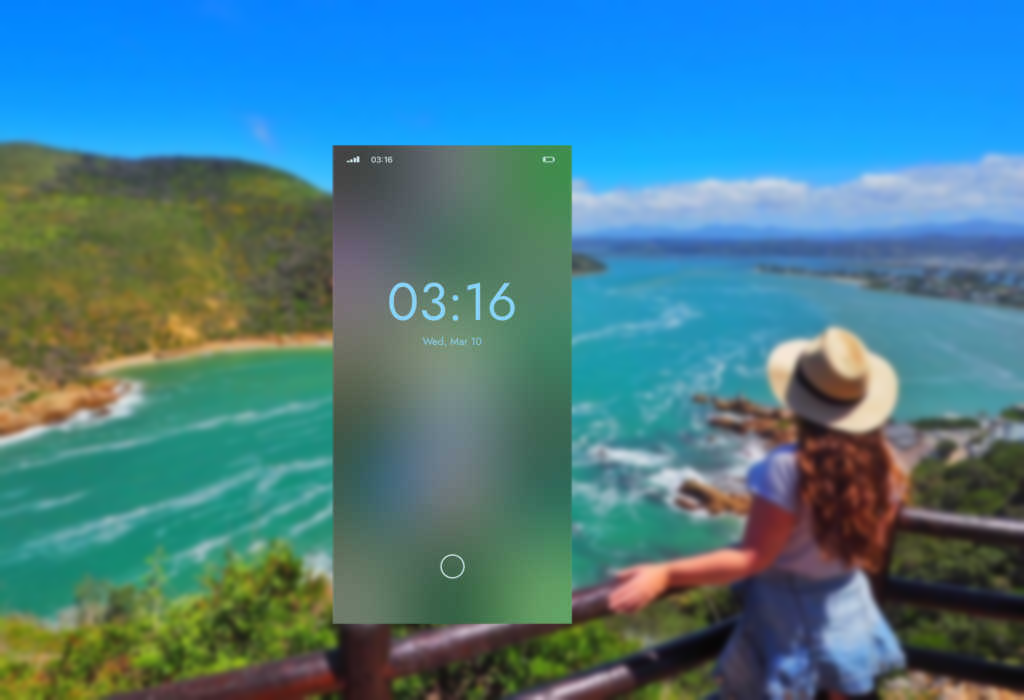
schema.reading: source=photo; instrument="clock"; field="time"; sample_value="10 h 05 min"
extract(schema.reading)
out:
3 h 16 min
